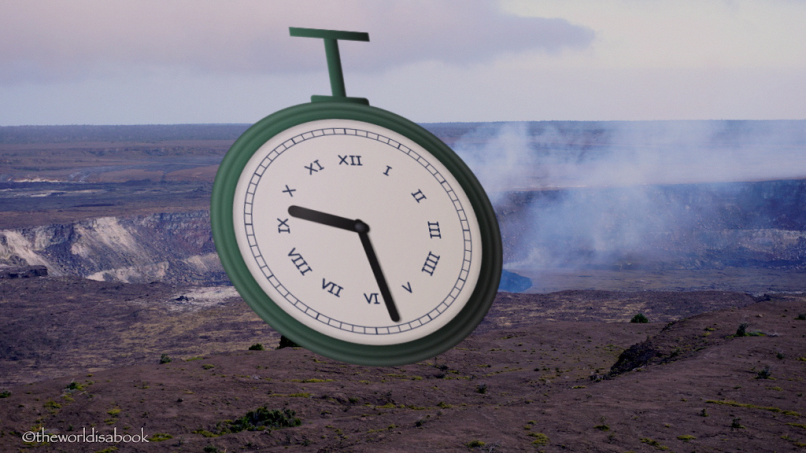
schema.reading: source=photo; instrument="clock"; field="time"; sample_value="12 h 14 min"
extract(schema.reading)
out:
9 h 28 min
